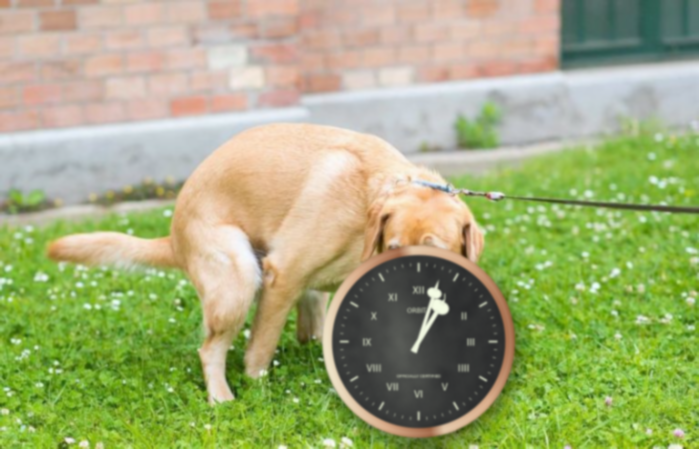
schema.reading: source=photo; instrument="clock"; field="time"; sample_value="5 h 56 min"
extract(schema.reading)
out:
1 h 03 min
